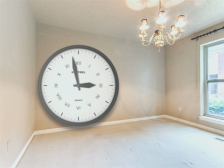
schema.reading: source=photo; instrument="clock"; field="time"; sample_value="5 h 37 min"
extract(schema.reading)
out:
2 h 58 min
